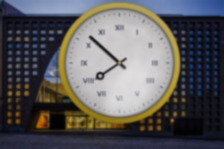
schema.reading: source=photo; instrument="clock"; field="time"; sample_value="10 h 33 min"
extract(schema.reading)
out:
7 h 52 min
